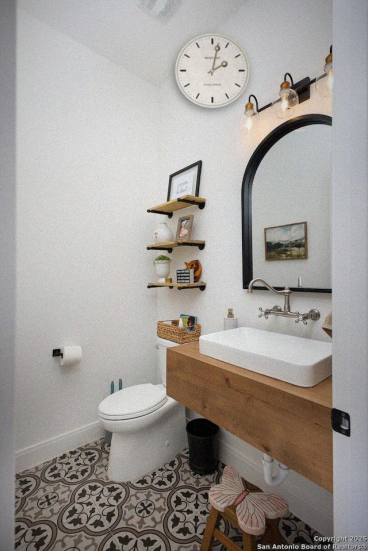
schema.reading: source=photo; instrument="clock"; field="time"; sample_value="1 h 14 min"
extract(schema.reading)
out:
2 h 02 min
